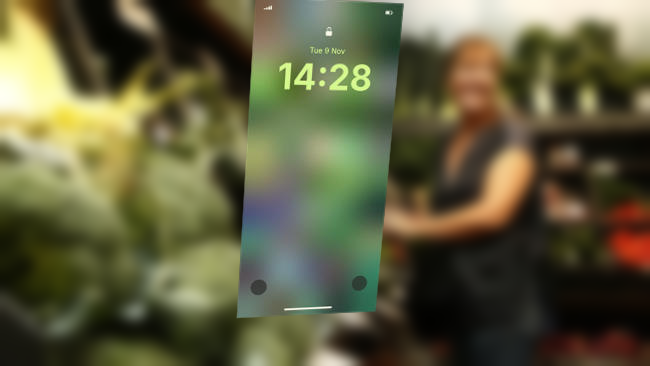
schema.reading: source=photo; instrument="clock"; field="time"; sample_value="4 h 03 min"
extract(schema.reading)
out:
14 h 28 min
